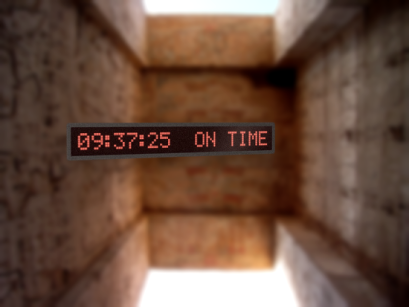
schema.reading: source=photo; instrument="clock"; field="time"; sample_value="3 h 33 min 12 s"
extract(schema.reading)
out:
9 h 37 min 25 s
